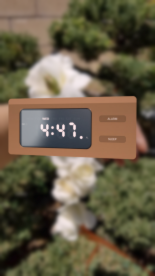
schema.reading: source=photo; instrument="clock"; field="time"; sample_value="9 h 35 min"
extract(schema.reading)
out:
4 h 47 min
